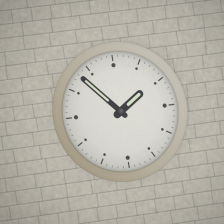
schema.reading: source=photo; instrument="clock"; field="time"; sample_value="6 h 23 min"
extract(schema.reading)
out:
1 h 53 min
